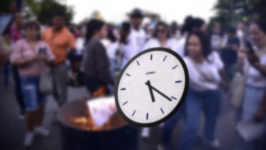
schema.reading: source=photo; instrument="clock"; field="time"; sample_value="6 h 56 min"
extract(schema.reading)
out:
5 h 21 min
